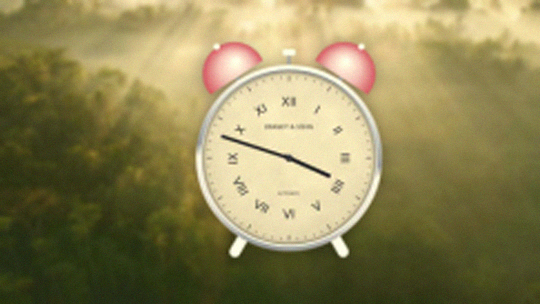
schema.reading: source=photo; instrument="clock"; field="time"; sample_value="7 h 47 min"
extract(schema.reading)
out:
3 h 48 min
